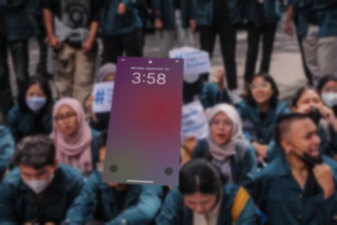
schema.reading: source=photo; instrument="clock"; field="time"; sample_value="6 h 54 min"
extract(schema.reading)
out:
3 h 58 min
